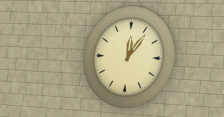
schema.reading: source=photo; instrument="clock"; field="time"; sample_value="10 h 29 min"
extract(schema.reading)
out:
12 h 06 min
